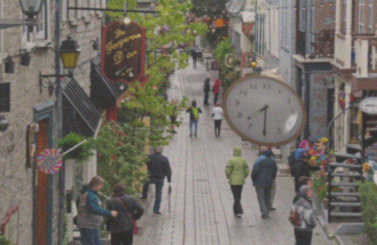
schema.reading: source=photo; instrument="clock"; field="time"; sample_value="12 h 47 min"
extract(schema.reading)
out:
7 h 30 min
